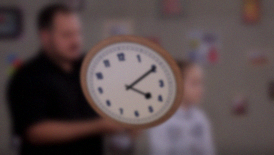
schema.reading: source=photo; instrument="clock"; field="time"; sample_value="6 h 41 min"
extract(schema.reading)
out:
4 h 10 min
